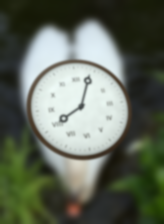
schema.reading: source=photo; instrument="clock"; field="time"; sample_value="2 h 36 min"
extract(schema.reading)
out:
8 h 04 min
